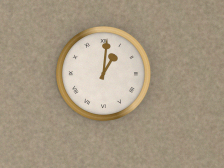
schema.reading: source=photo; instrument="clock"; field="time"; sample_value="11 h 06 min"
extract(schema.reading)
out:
1 h 01 min
